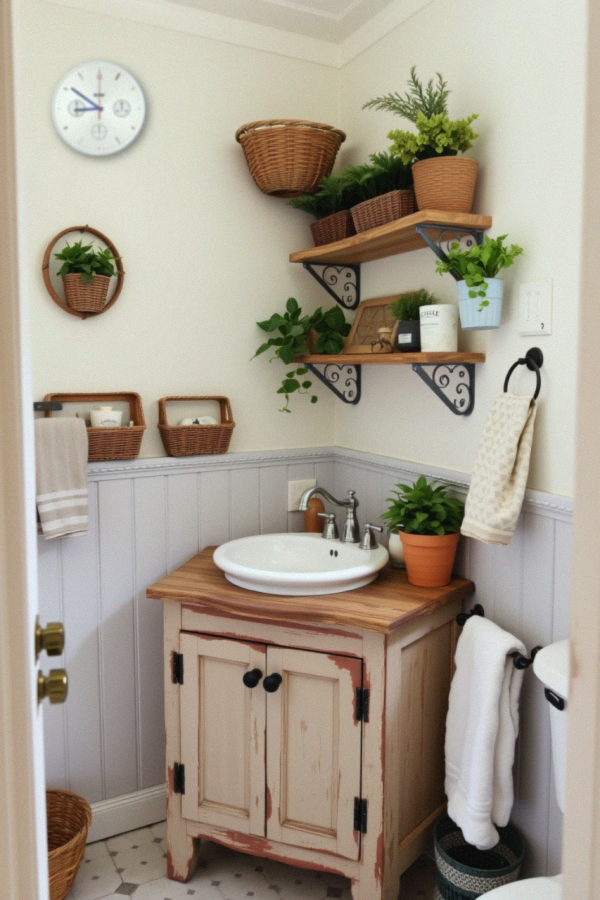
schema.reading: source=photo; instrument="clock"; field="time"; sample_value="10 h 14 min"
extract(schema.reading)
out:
8 h 51 min
